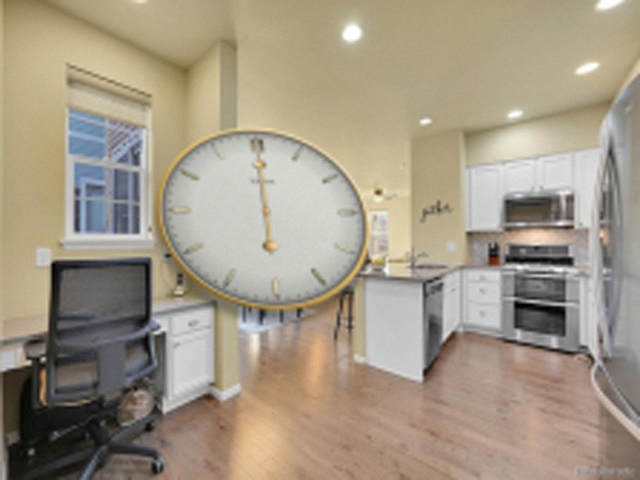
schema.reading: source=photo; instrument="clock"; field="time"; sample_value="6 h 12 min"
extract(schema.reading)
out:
6 h 00 min
